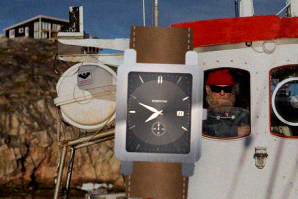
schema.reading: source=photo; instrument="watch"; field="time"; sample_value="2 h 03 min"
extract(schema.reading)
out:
7 h 49 min
